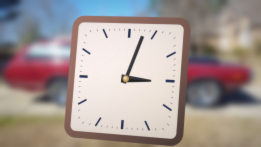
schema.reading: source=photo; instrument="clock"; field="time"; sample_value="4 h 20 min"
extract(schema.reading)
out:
3 h 03 min
